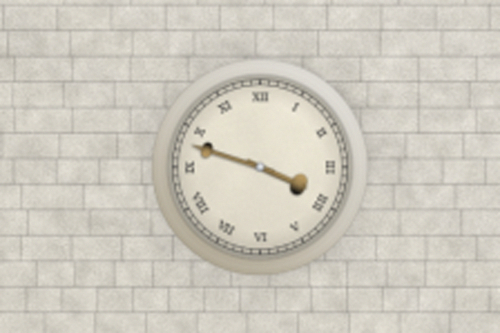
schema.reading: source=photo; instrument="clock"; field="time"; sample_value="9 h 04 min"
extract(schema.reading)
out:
3 h 48 min
